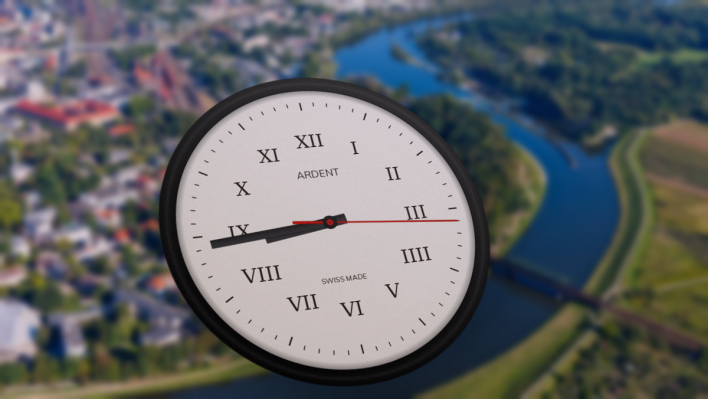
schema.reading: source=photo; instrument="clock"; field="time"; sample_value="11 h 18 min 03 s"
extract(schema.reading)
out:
8 h 44 min 16 s
